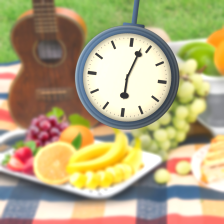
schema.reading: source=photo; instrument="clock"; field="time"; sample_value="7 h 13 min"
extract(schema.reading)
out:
6 h 03 min
